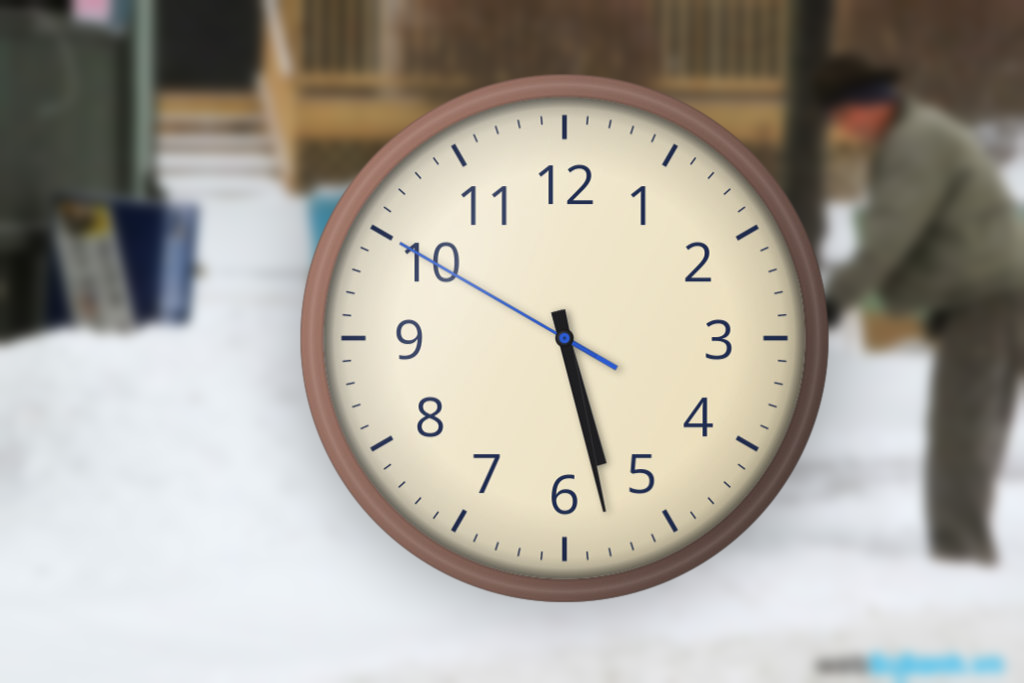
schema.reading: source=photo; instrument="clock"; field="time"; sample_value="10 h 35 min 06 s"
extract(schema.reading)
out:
5 h 27 min 50 s
